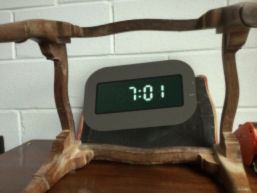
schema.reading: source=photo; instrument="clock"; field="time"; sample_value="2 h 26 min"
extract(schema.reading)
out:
7 h 01 min
